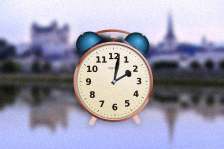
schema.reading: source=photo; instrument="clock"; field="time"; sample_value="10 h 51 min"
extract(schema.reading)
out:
2 h 02 min
